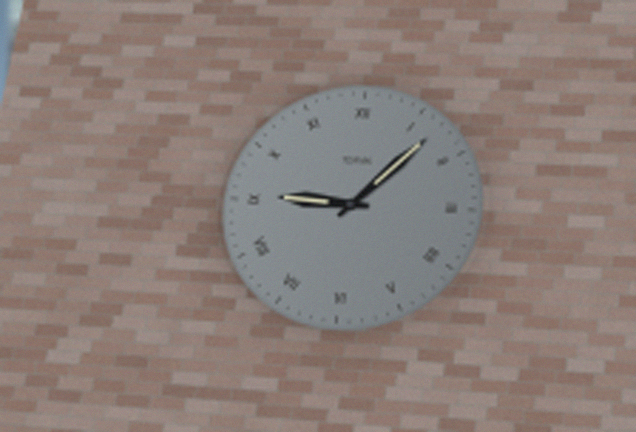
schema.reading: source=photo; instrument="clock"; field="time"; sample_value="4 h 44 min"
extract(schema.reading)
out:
9 h 07 min
